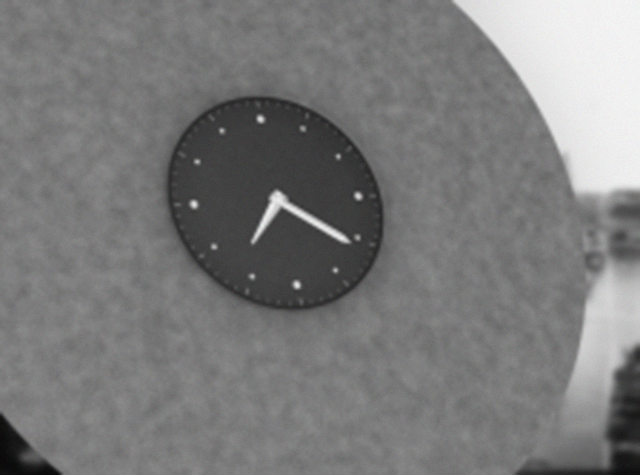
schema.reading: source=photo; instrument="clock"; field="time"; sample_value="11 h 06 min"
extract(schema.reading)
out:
7 h 21 min
